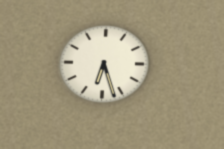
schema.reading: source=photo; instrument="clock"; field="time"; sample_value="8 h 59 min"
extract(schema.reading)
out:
6 h 27 min
